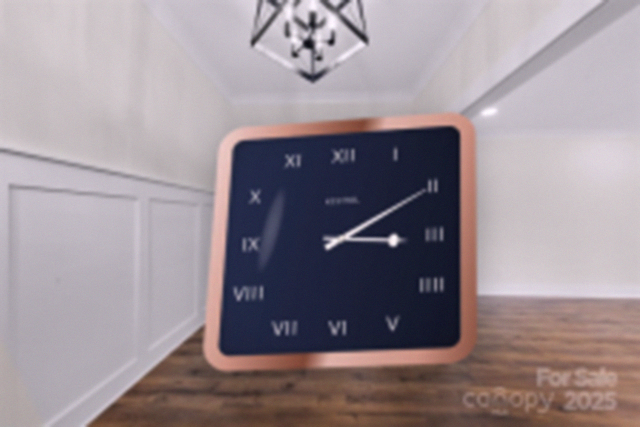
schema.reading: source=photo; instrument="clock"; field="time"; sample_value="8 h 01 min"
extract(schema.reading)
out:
3 h 10 min
